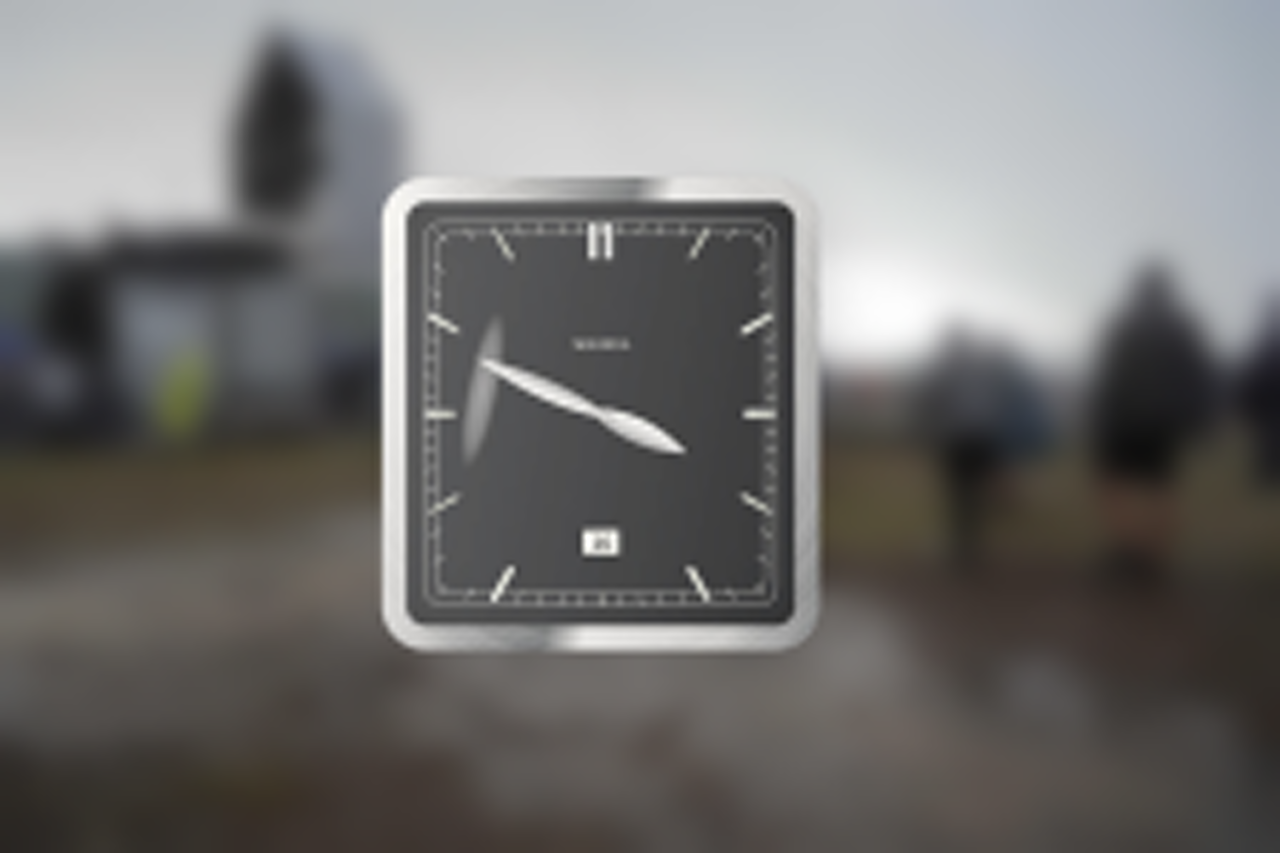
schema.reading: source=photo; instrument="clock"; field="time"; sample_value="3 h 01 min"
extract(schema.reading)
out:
3 h 49 min
